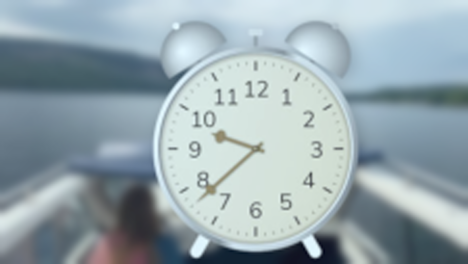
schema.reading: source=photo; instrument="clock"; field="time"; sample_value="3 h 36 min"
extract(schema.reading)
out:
9 h 38 min
